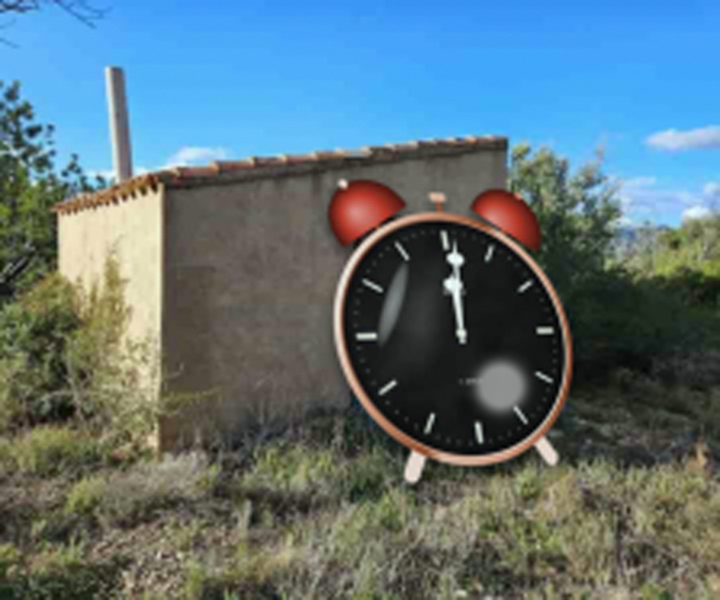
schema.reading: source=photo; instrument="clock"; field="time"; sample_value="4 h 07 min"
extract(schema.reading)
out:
12 h 01 min
